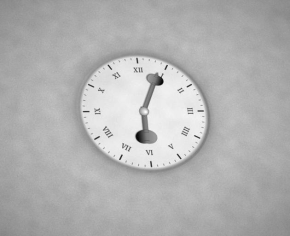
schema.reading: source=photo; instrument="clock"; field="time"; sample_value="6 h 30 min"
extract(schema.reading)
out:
6 h 04 min
